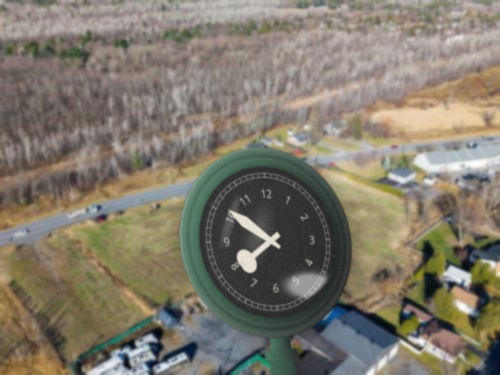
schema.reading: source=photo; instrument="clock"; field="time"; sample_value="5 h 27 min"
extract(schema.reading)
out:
7 h 51 min
